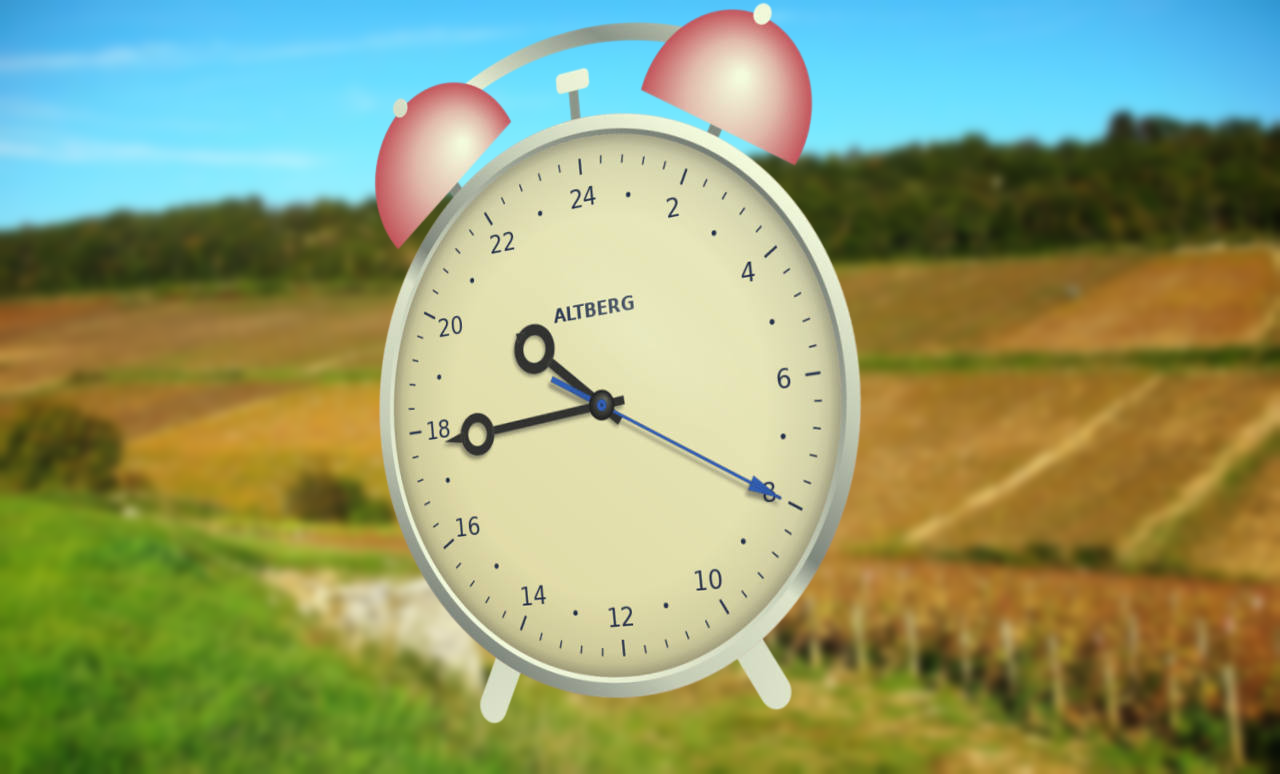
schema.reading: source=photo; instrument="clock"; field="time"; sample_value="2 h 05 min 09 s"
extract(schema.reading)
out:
20 h 44 min 20 s
